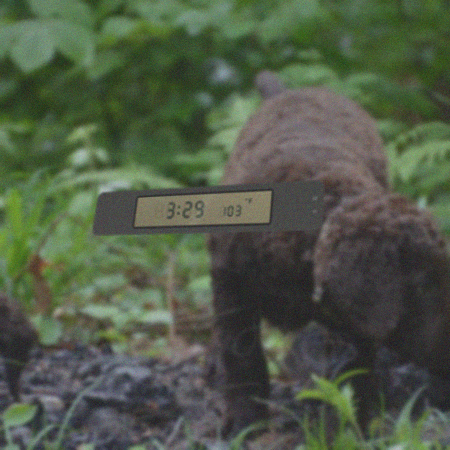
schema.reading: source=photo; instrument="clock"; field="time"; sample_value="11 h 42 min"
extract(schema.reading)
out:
3 h 29 min
